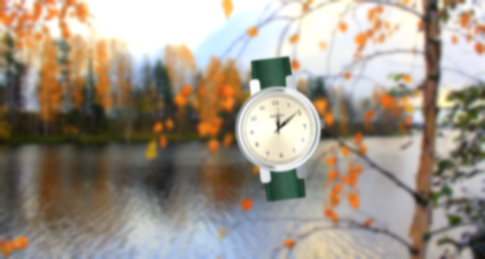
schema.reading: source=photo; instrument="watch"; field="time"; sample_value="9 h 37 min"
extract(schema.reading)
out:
12 h 09 min
